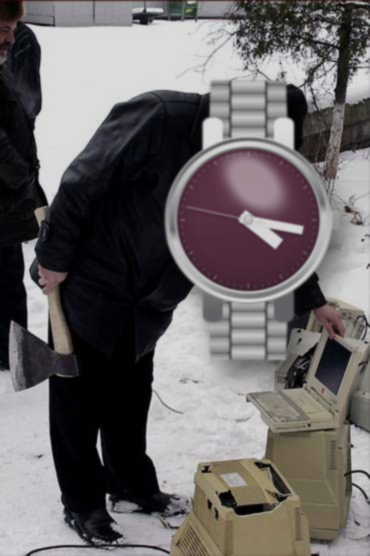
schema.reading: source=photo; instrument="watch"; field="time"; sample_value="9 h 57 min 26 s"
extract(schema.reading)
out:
4 h 16 min 47 s
